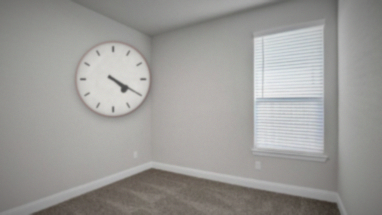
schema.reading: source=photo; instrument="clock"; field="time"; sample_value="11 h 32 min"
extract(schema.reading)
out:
4 h 20 min
